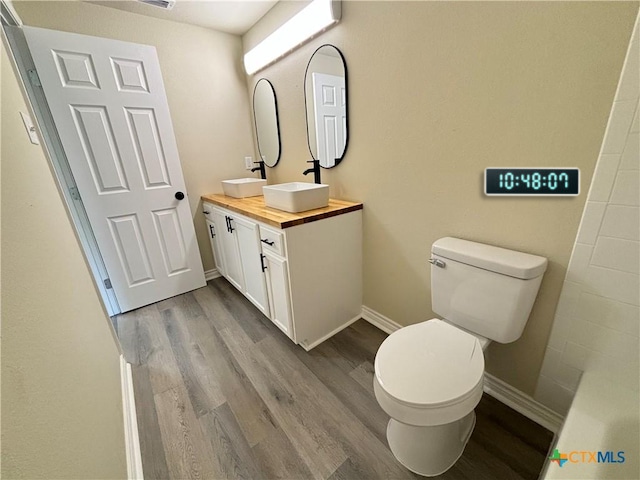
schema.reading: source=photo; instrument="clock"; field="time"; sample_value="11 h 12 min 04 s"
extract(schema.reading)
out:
10 h 48 min 07 s
